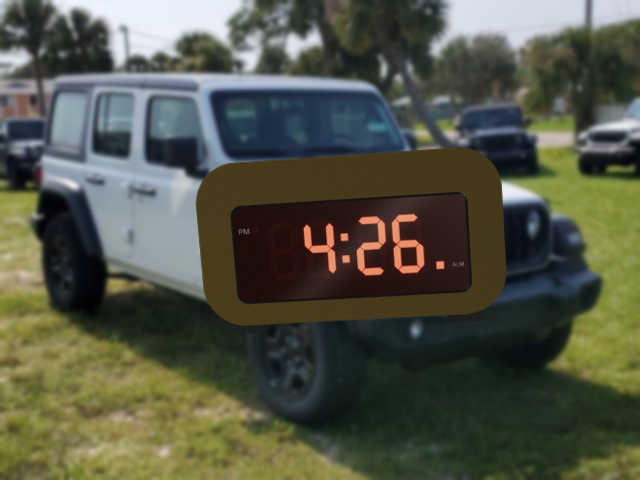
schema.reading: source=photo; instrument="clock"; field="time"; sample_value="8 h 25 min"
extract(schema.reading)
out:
4 h 26 min
